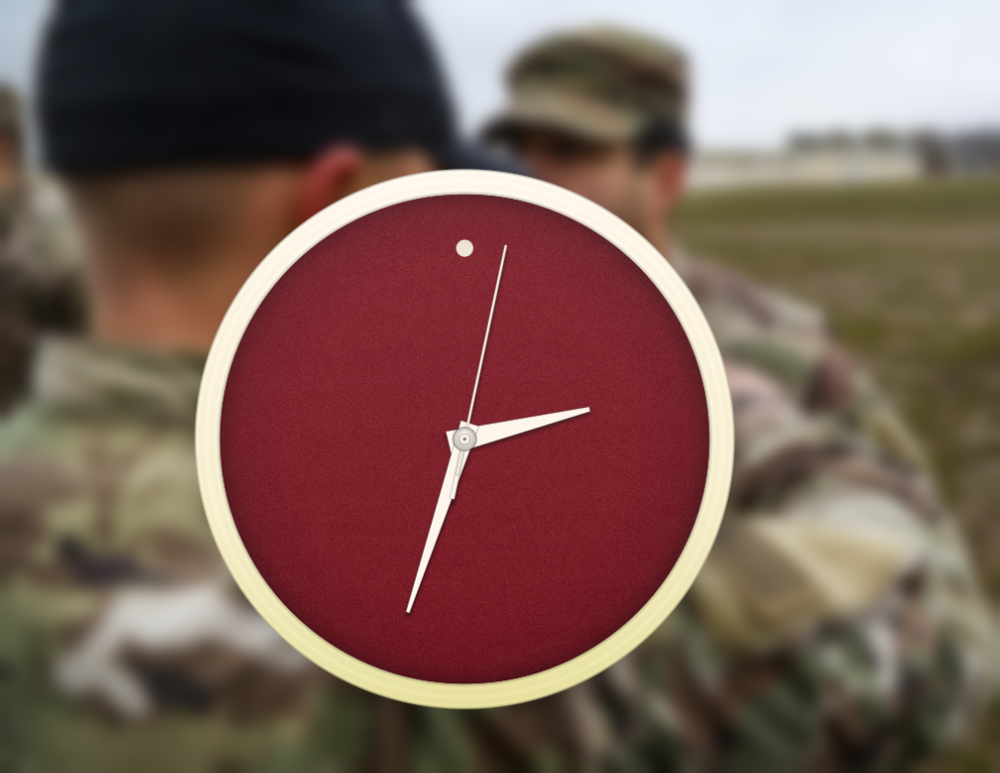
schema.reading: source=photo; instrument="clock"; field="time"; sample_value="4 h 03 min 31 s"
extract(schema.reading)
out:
2 h 33 min 02 s
